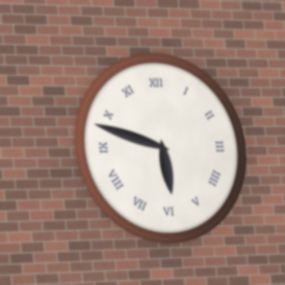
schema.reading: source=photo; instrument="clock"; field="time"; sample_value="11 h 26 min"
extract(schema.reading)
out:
5 h 48 min
